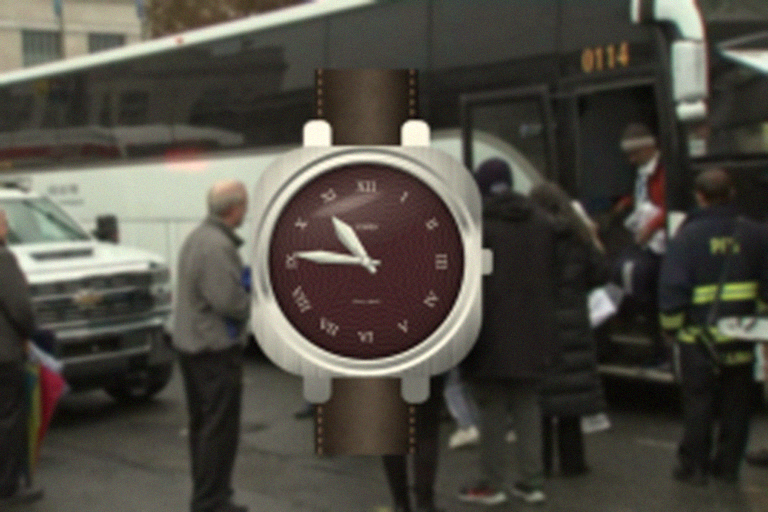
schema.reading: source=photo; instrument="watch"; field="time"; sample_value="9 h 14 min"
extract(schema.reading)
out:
10 h 46 min
